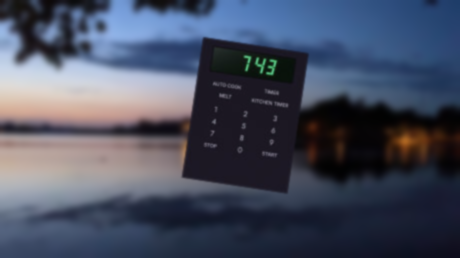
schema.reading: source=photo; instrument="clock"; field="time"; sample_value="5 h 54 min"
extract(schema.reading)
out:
7 h 43 min
